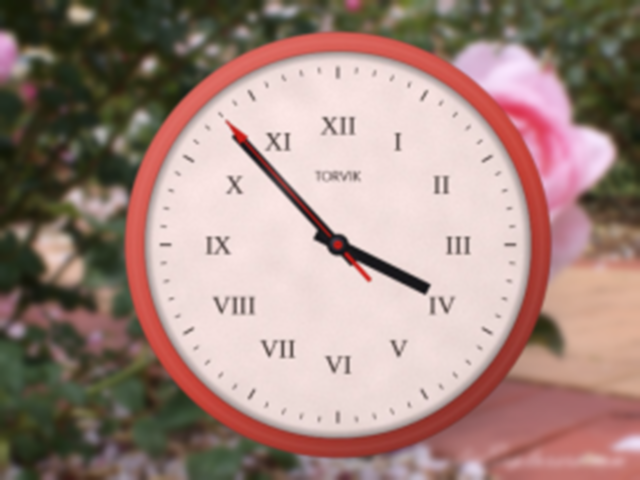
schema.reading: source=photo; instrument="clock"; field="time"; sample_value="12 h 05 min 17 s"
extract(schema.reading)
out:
3 h 52 min 53 s
